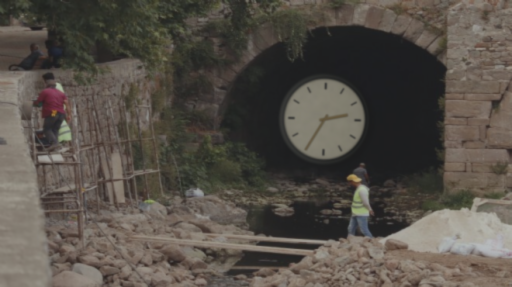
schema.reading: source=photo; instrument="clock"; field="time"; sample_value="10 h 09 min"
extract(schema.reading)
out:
2 h 35 min
